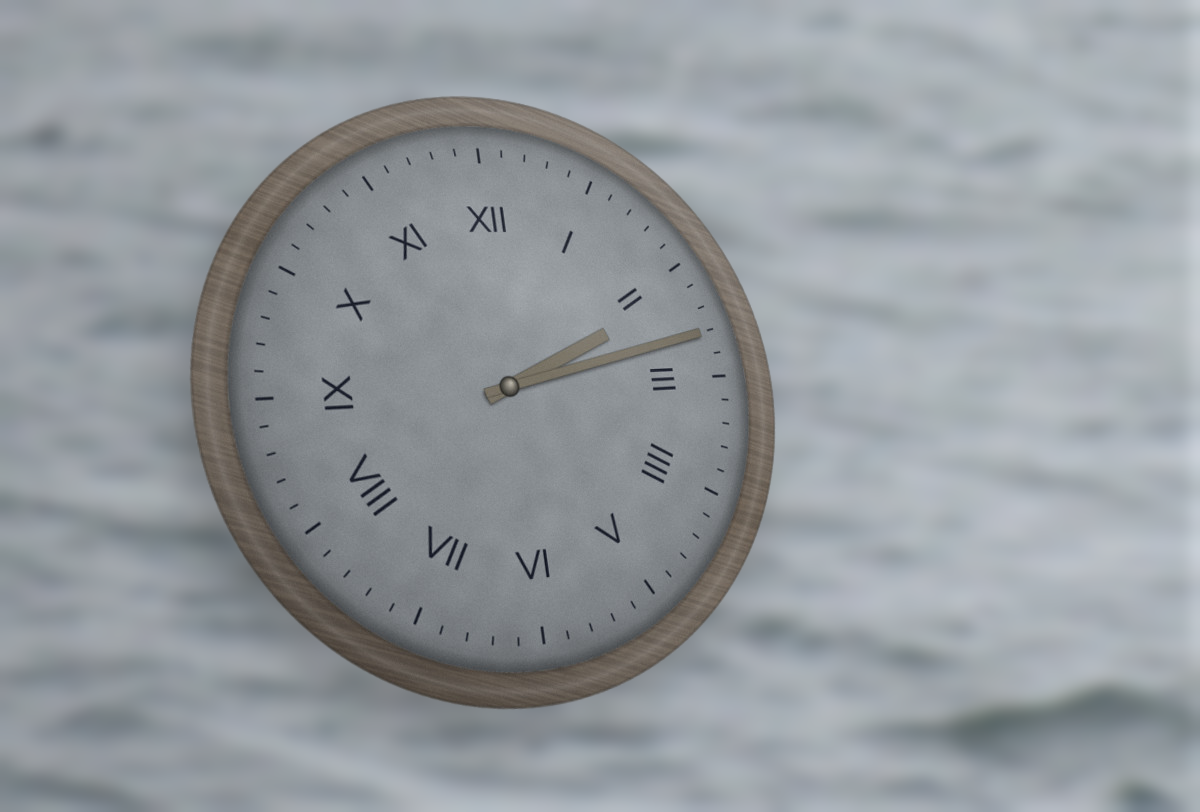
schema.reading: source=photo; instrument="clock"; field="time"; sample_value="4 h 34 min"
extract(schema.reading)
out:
2 h 13 min
